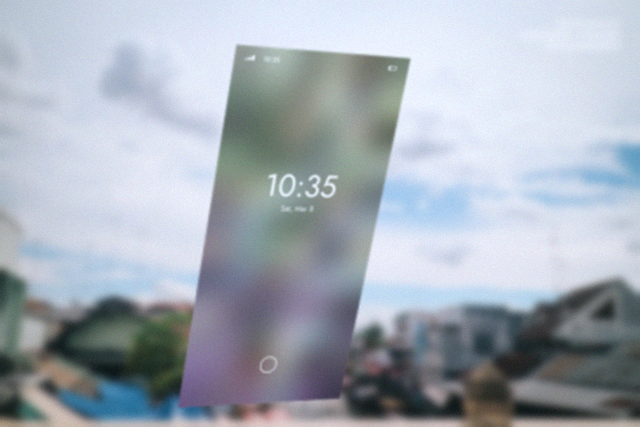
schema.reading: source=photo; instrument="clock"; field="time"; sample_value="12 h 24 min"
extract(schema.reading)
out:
10 h 35 min
